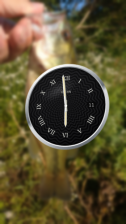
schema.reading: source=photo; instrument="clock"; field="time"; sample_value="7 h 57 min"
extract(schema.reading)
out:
5 h 59 min
